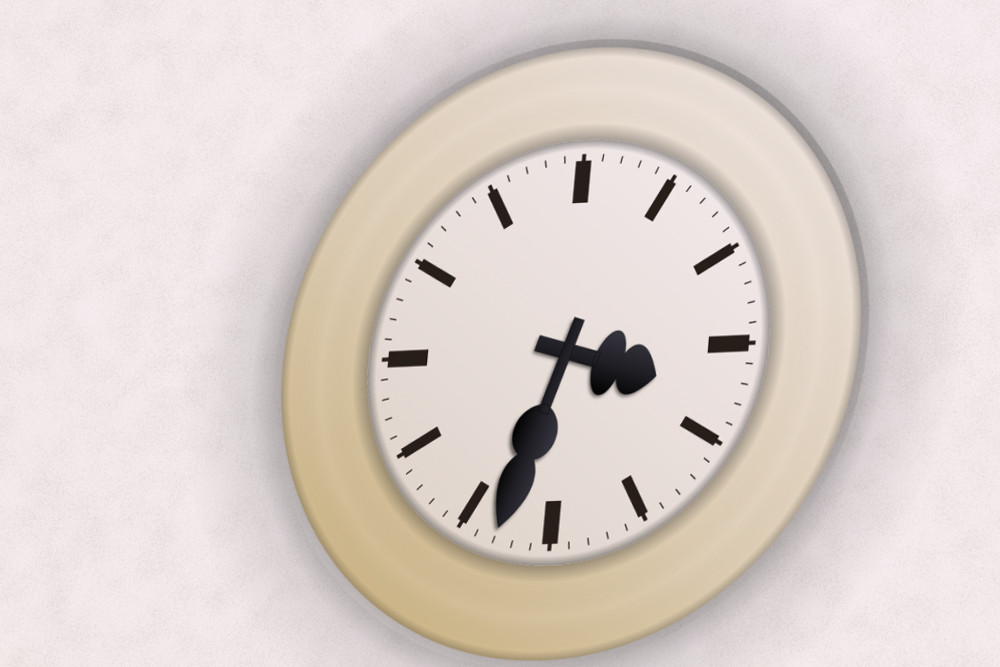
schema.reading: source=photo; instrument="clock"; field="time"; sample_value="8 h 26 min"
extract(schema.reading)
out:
3 h 33 min
